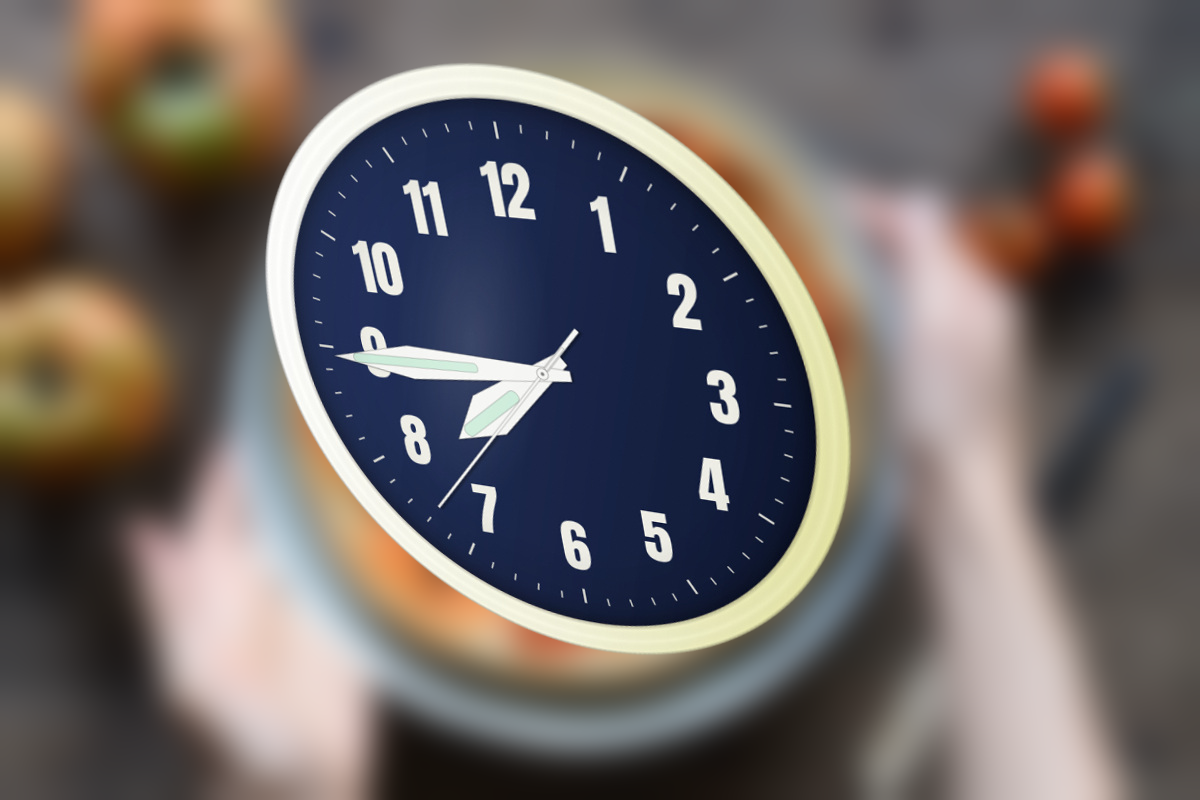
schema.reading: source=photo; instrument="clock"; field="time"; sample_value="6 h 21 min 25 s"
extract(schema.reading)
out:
7 h 44 min 37 s
